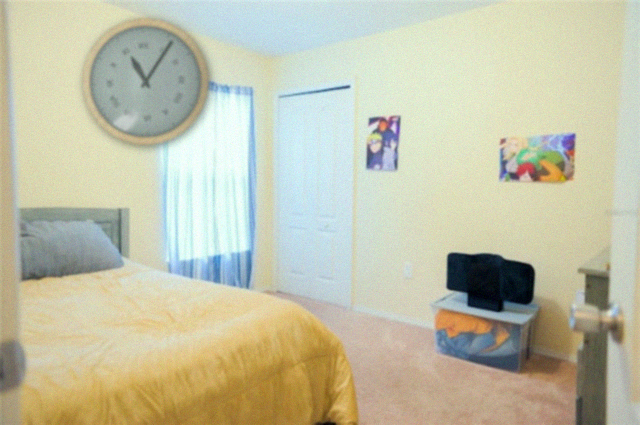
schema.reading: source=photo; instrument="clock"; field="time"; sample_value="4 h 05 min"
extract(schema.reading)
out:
11 h 06 min
